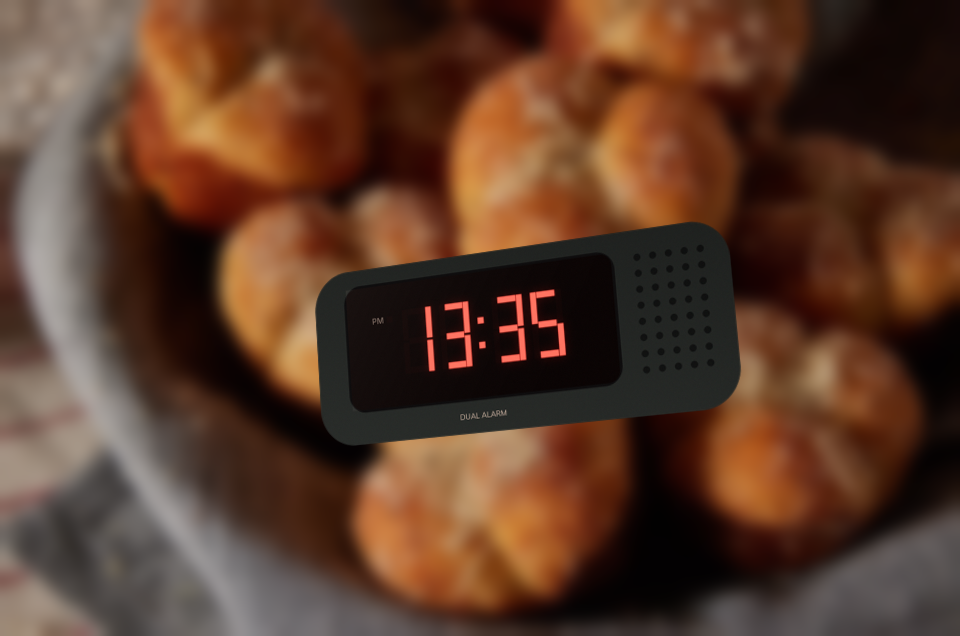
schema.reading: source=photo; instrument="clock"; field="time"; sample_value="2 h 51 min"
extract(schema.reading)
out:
13 h 35 min
